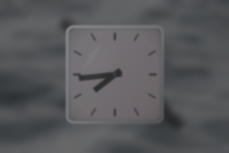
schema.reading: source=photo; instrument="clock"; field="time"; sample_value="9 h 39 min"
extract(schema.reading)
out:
7 h 44 min
